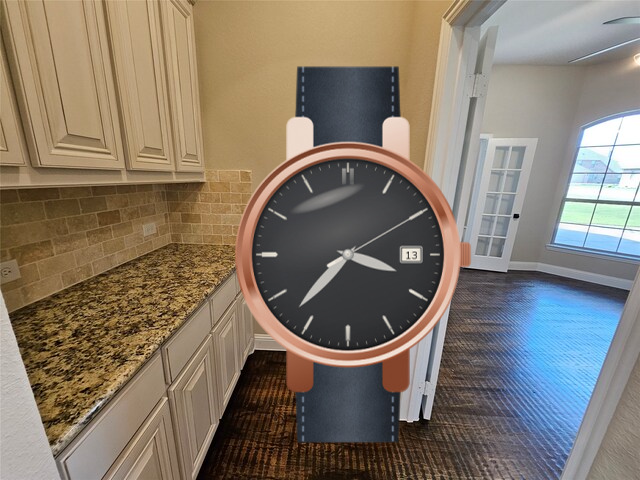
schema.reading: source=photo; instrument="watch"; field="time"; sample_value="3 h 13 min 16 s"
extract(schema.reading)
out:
3 h 37 min 10 s
